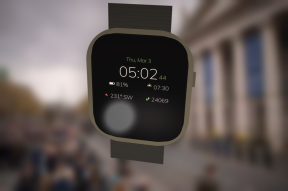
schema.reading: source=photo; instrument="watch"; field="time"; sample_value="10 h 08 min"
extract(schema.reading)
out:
5 h 02 min
